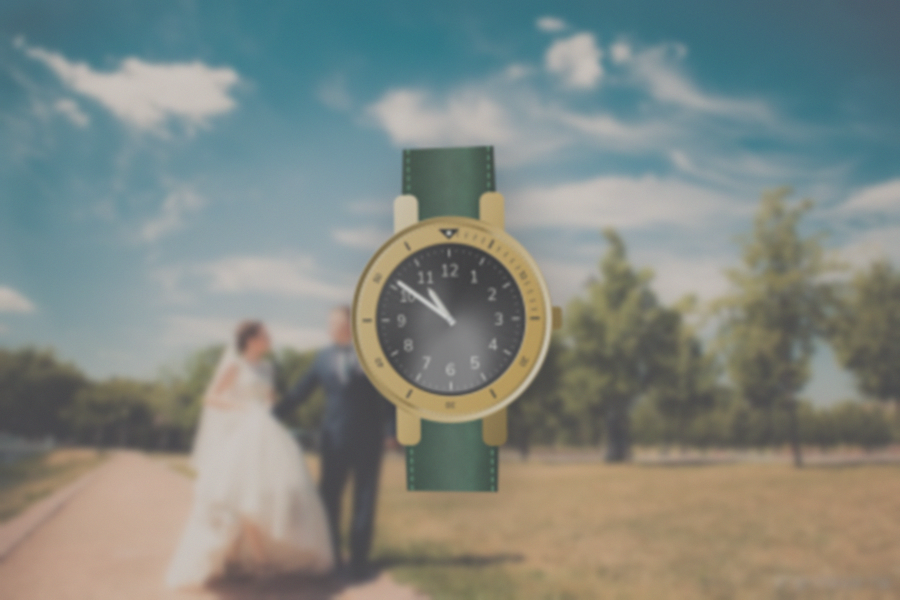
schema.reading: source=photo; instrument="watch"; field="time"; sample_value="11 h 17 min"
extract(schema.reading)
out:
10 h 51 min
